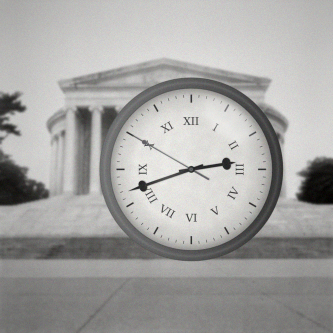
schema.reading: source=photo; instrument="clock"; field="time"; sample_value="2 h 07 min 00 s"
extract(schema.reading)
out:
2 h 41 min 50 s
